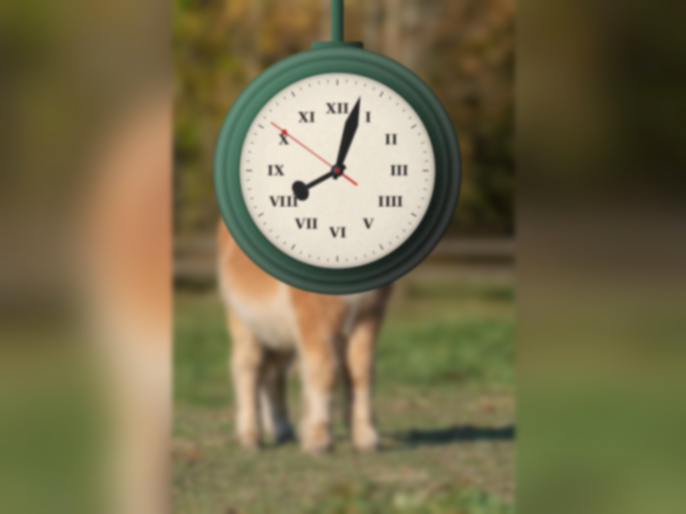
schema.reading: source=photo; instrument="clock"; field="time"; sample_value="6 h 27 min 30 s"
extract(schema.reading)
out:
8 h 02 min 51 s
